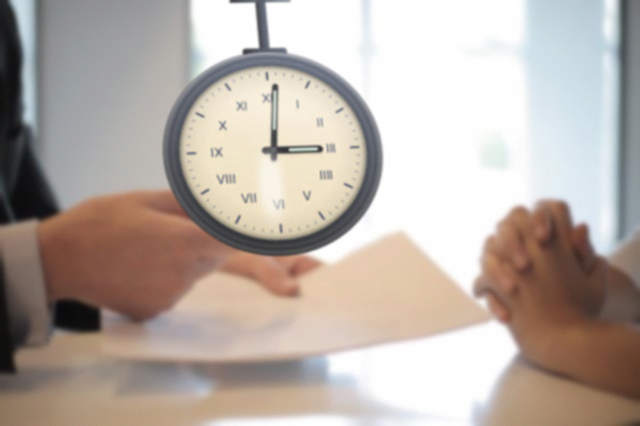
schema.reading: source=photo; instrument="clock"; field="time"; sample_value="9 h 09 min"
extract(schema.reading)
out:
3 h 01 min
